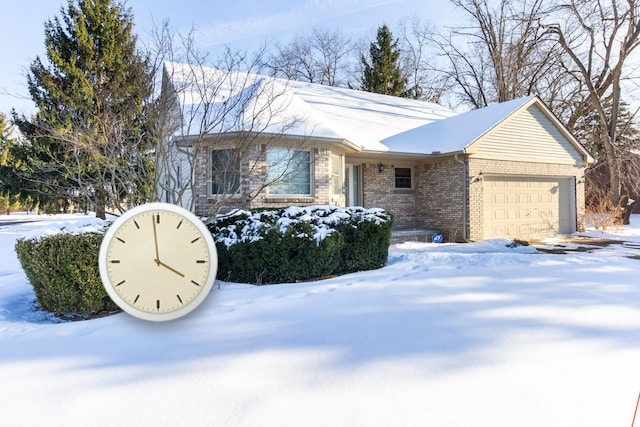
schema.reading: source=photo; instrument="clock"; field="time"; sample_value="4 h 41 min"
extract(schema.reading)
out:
3 h 59 min
